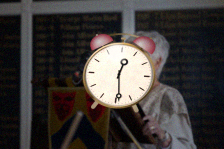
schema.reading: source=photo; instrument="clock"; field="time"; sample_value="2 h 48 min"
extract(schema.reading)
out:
12 h 29 min
